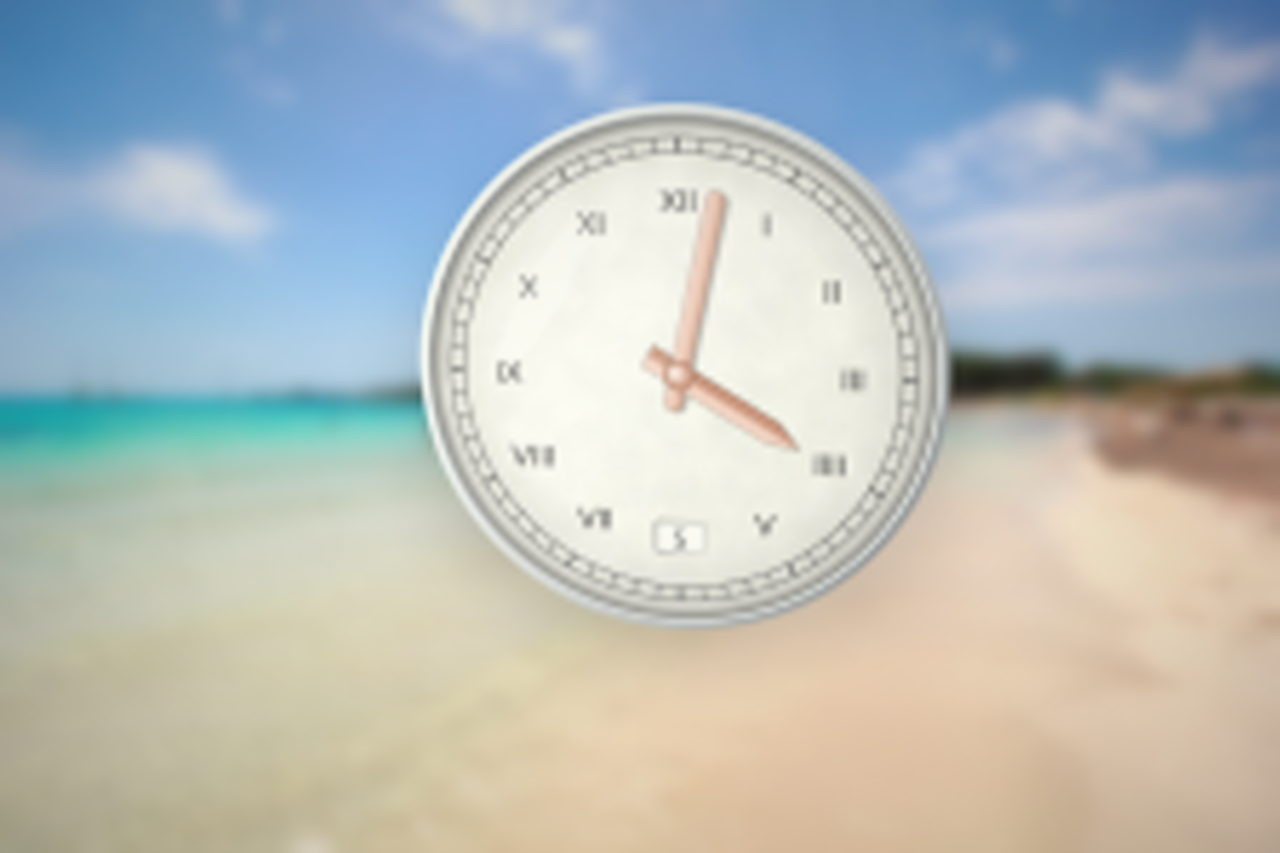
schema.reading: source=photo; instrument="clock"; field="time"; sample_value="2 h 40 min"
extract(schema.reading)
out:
4 h 02 min
